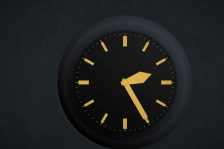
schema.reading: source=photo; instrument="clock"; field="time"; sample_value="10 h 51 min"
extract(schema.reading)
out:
2 h 25 min
